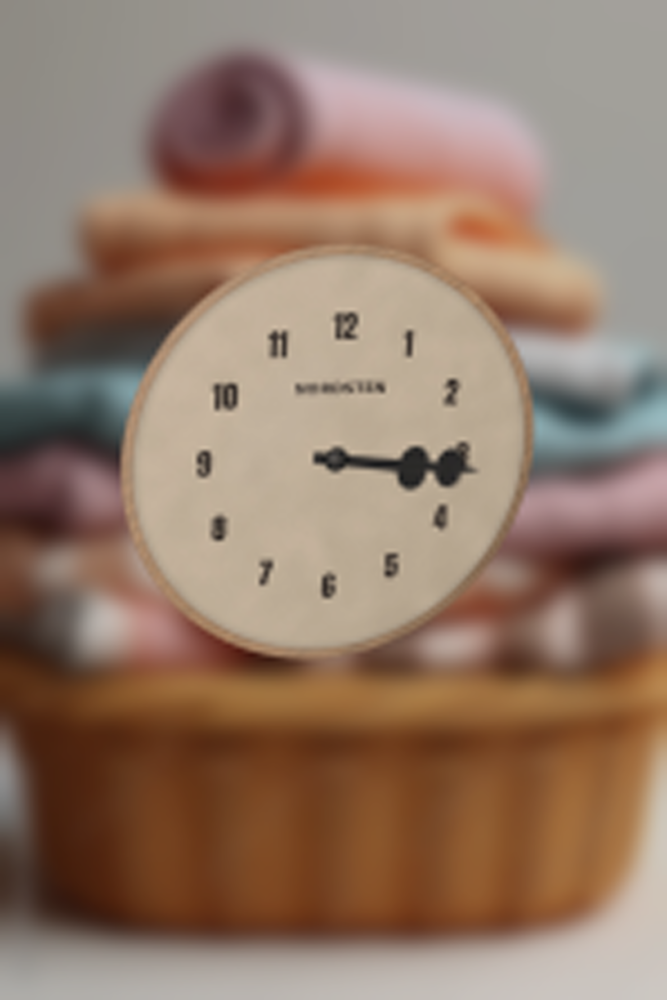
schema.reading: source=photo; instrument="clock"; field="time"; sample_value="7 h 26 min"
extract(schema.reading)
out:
3 h 16 min
